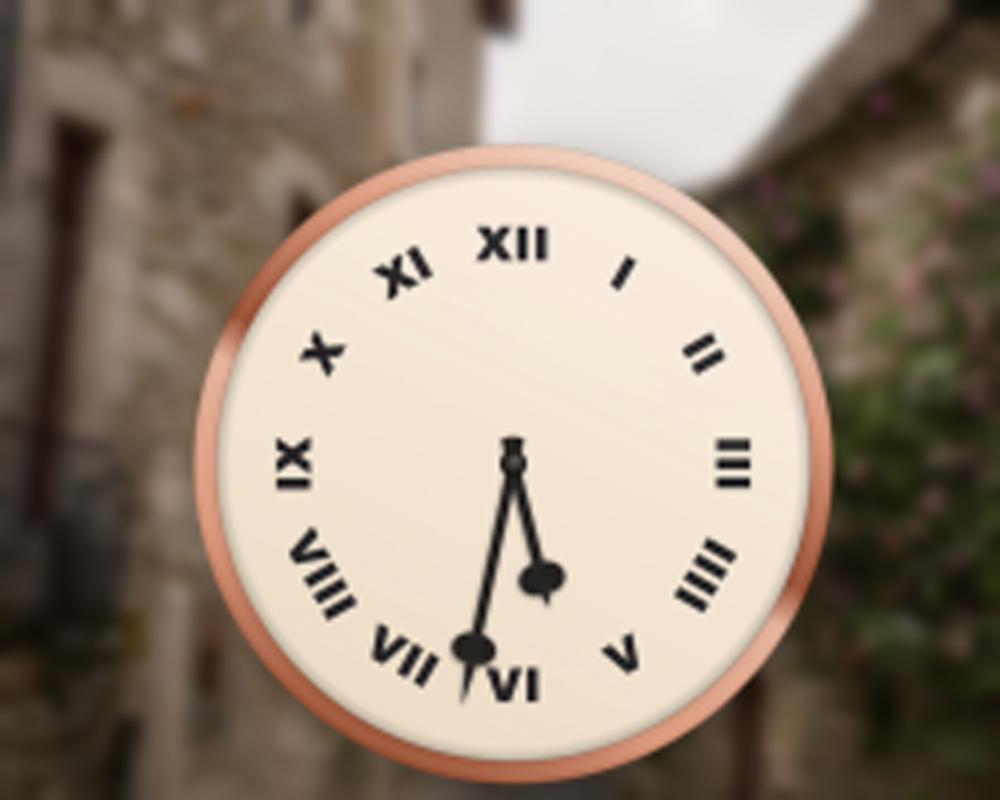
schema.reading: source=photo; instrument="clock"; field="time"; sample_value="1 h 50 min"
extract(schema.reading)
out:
5 h 32 min
